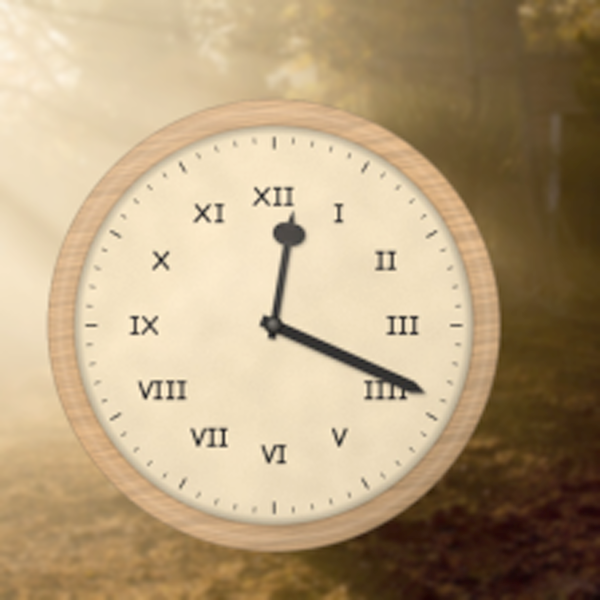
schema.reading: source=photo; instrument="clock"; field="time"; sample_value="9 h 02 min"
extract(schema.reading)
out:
12 h 19 min
